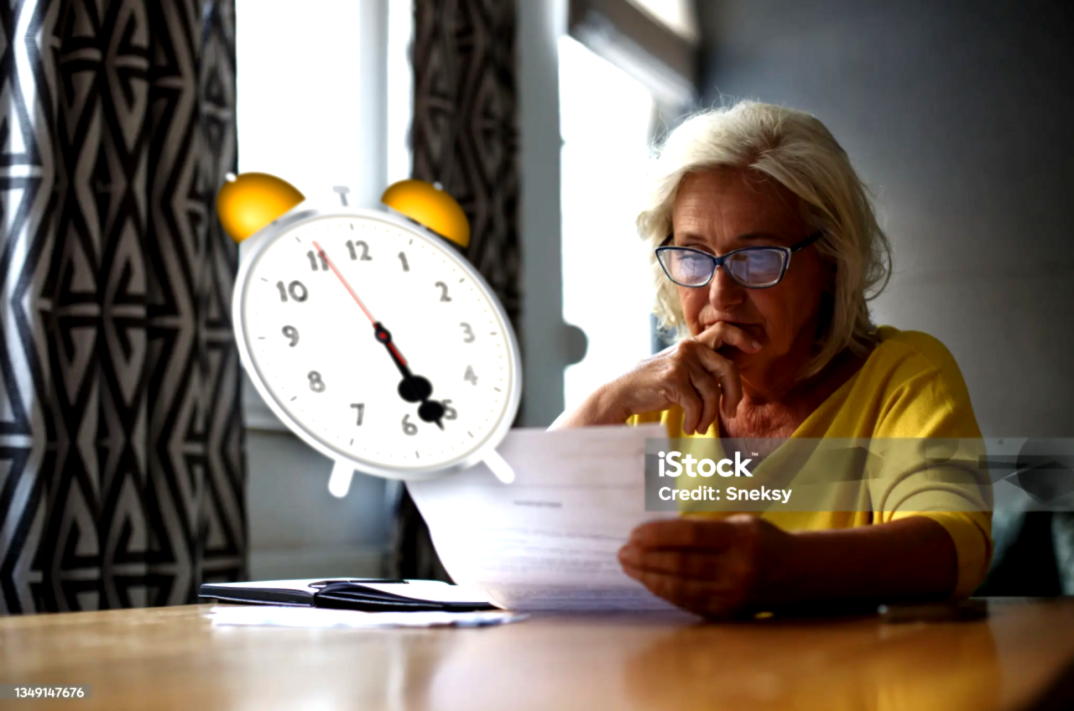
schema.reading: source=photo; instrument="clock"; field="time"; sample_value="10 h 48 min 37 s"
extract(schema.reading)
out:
5 h 26 min 56 s
